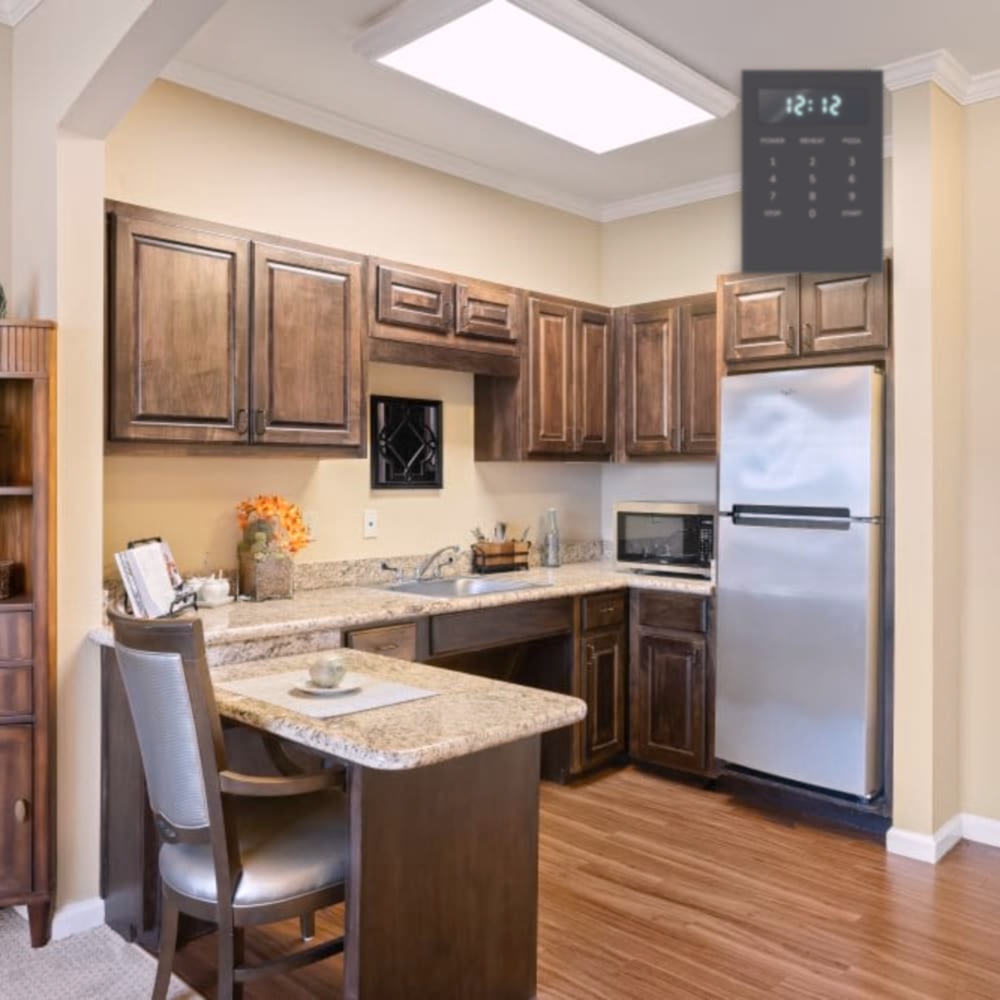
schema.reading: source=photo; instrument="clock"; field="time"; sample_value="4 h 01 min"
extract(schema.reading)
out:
12 h 12 min
